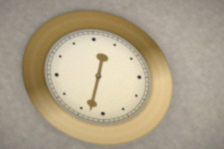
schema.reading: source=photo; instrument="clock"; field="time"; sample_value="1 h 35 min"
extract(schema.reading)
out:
12 h 33 min
